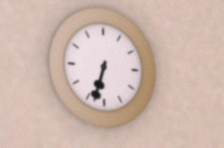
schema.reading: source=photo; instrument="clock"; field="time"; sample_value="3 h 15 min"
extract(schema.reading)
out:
6 h 33 min
